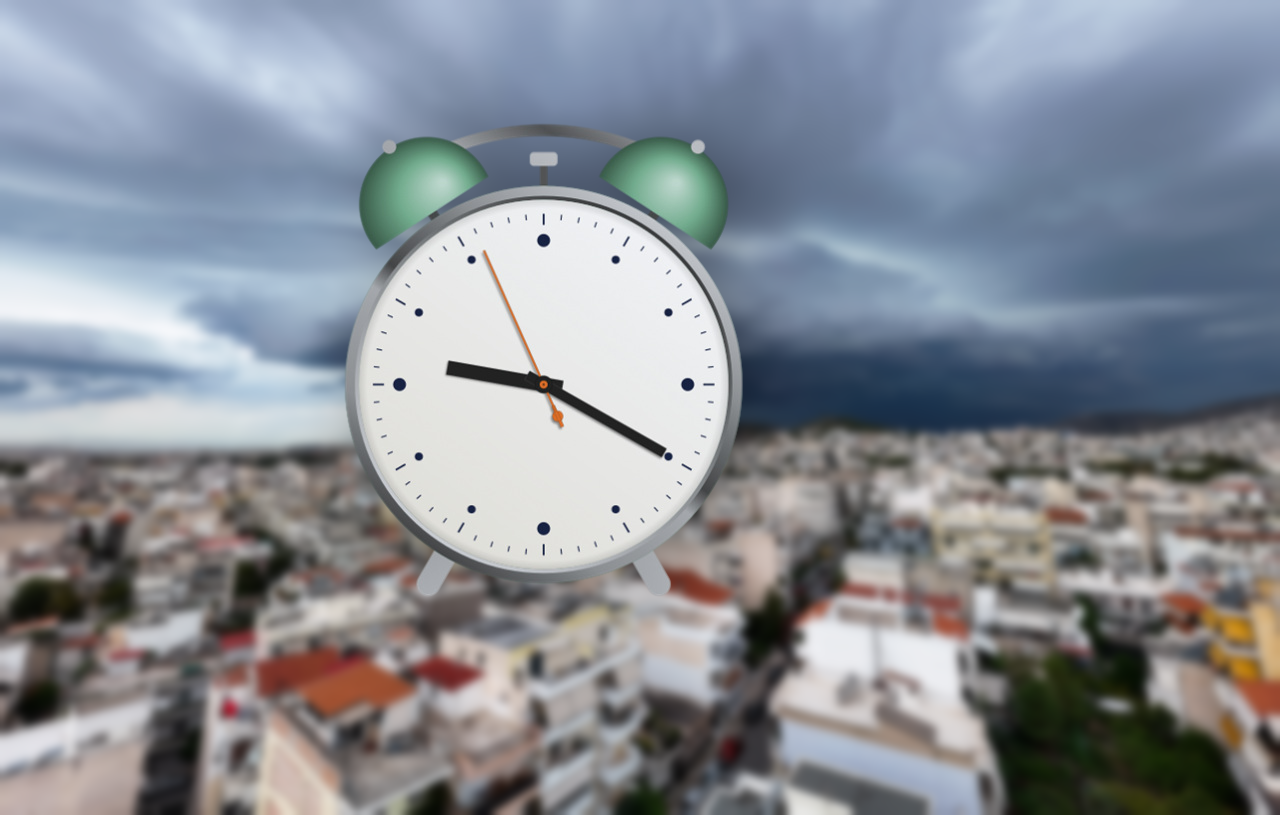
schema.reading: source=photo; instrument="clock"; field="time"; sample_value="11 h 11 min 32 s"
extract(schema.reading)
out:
9 h 19 min 56 s
